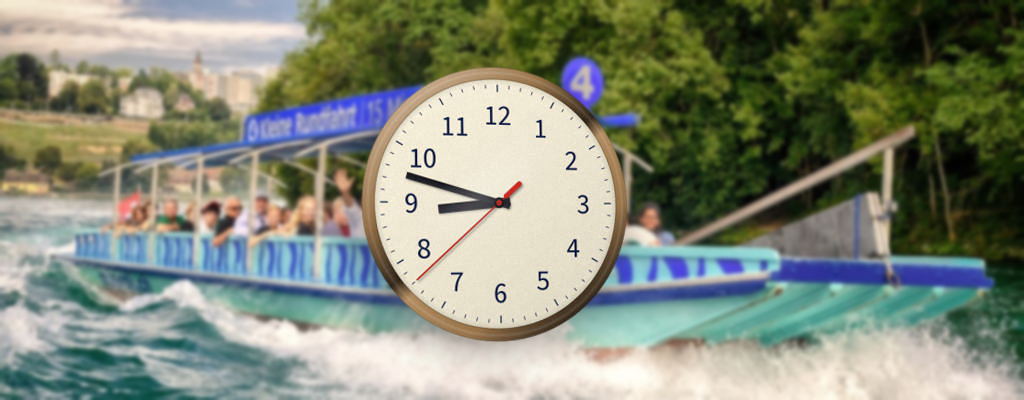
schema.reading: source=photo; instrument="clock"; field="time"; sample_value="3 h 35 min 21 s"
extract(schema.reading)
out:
8 h 47 min 38 s
